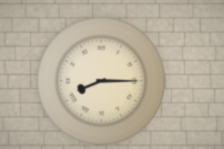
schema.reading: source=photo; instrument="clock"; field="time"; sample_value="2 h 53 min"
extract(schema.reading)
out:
8 h 15 min
